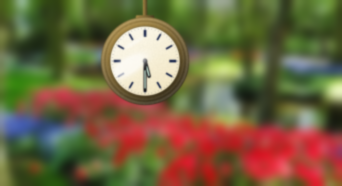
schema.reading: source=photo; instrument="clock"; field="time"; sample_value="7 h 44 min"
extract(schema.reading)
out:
5 h 30 min
